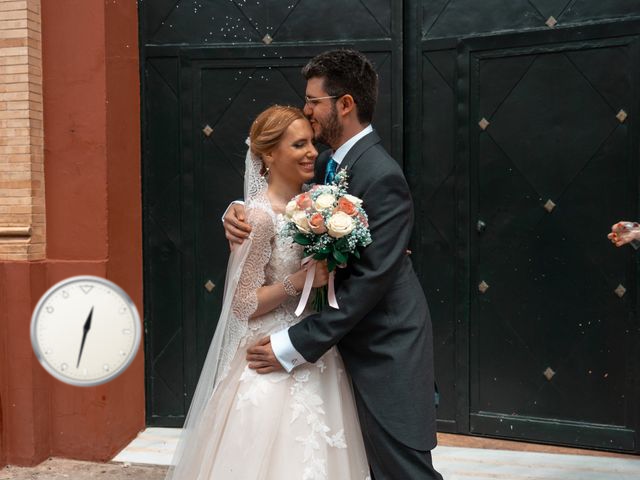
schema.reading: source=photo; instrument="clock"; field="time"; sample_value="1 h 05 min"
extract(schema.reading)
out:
12 h 32 min
